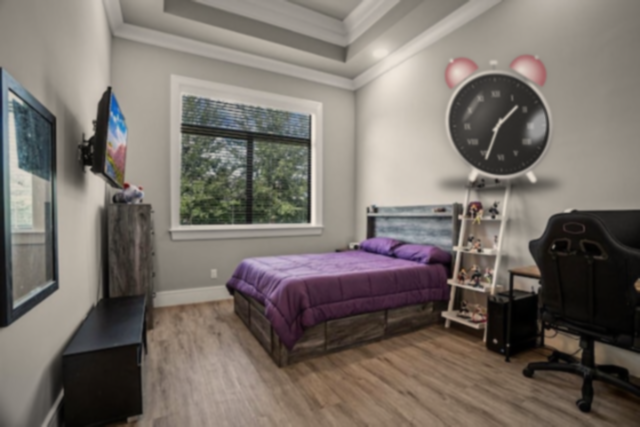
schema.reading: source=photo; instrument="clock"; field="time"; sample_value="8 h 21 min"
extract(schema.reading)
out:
1 h 34 min
